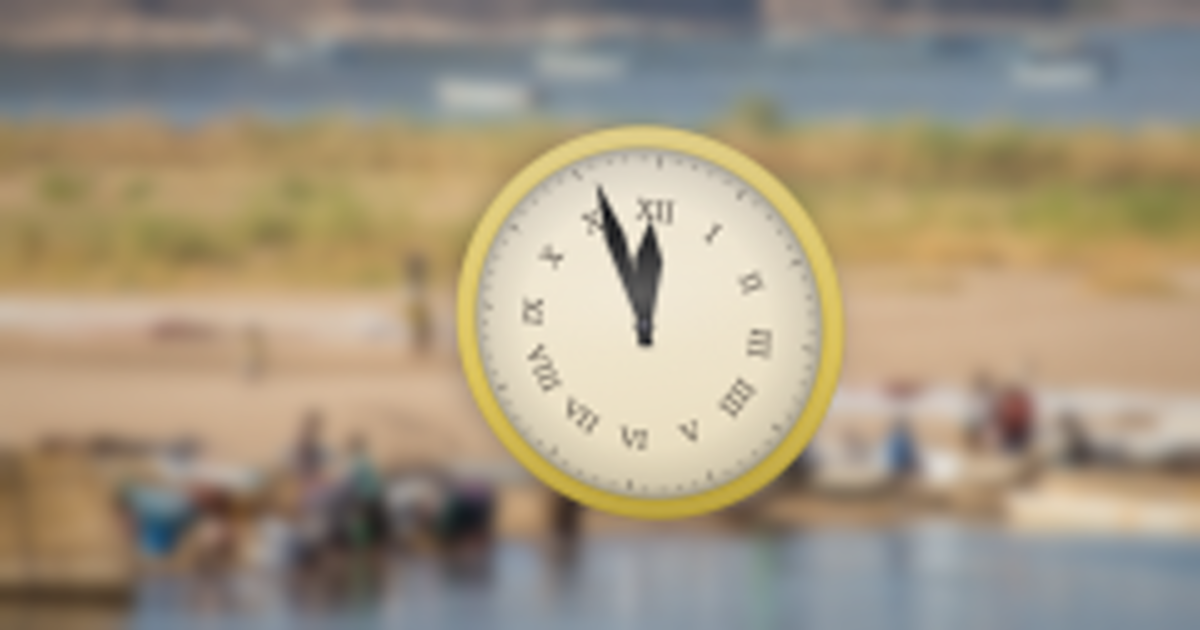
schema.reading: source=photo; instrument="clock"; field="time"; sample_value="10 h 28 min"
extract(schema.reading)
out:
11 h 56 min
